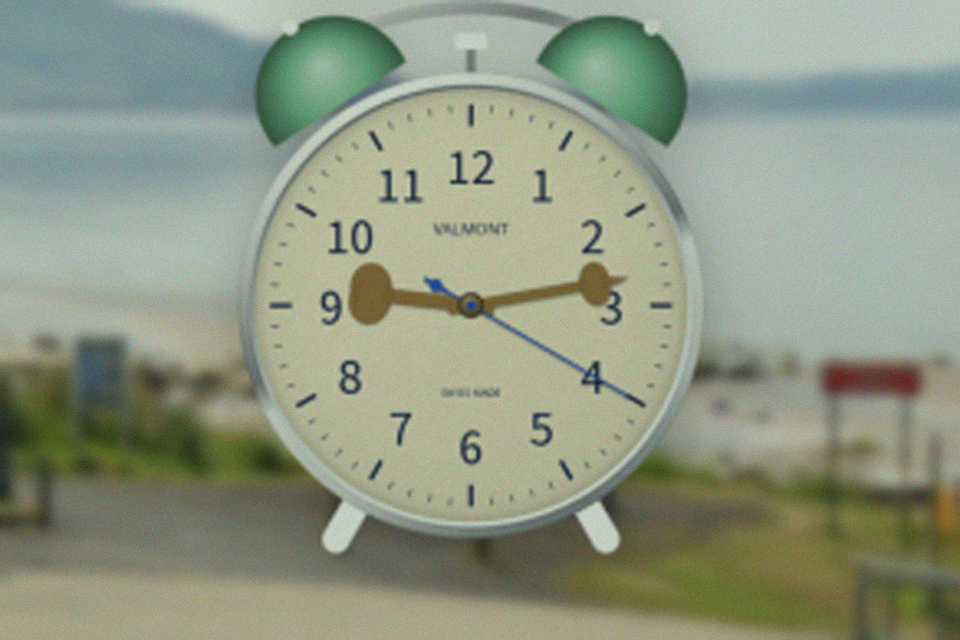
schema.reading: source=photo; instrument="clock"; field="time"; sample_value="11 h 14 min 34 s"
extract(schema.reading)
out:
9 h 13 min 20 s
